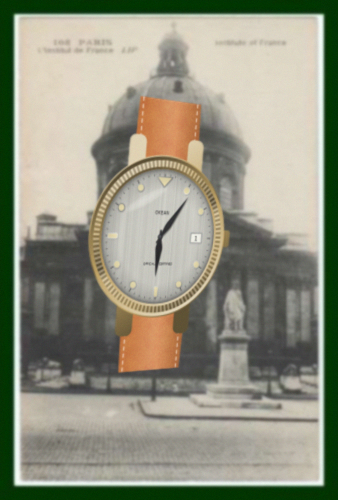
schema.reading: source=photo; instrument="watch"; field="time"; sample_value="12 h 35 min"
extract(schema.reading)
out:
6 h 06 min
